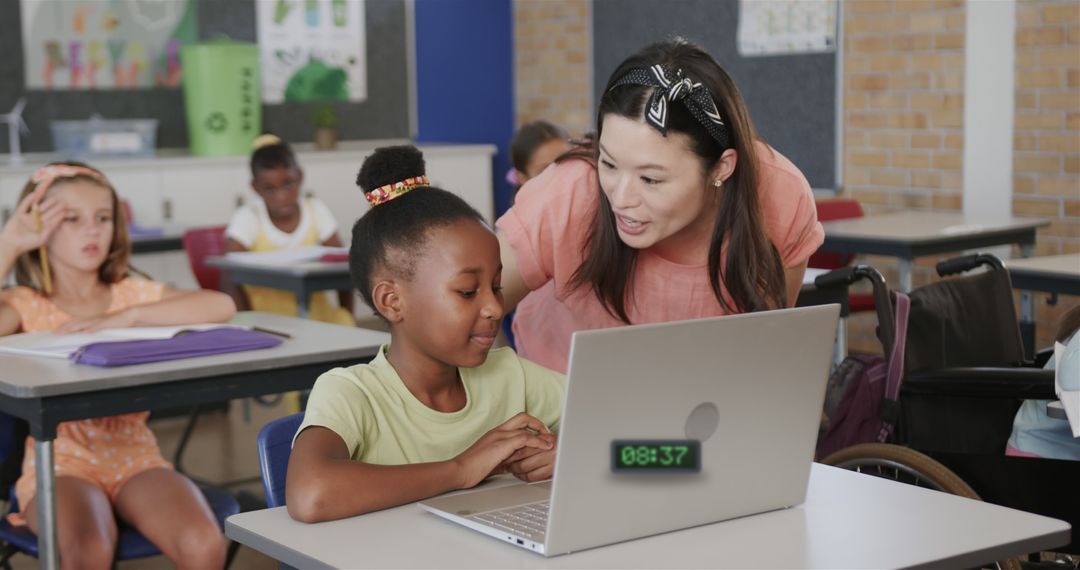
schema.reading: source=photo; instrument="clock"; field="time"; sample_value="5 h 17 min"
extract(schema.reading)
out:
8 h 37 min
